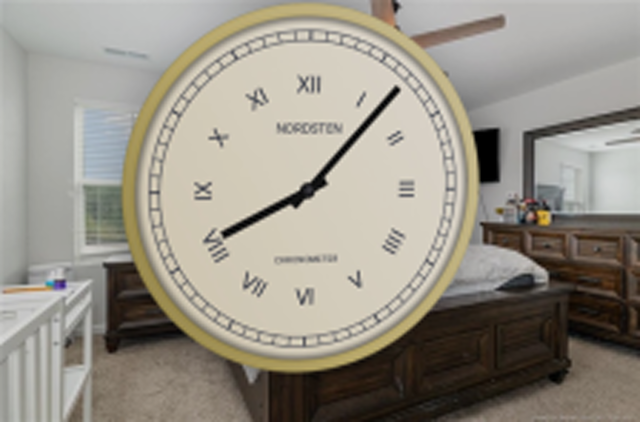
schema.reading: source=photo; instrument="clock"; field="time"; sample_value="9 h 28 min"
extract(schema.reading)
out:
8 h 07 min
